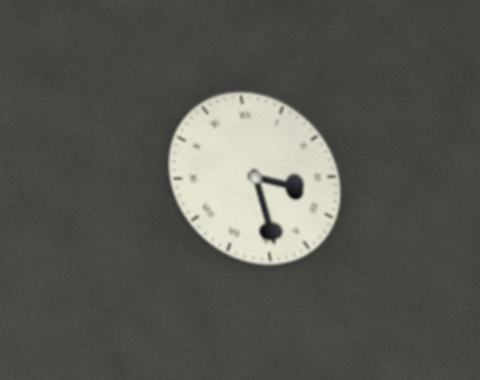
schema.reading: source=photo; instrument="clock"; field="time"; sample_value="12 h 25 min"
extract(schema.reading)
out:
3 h 29 min
